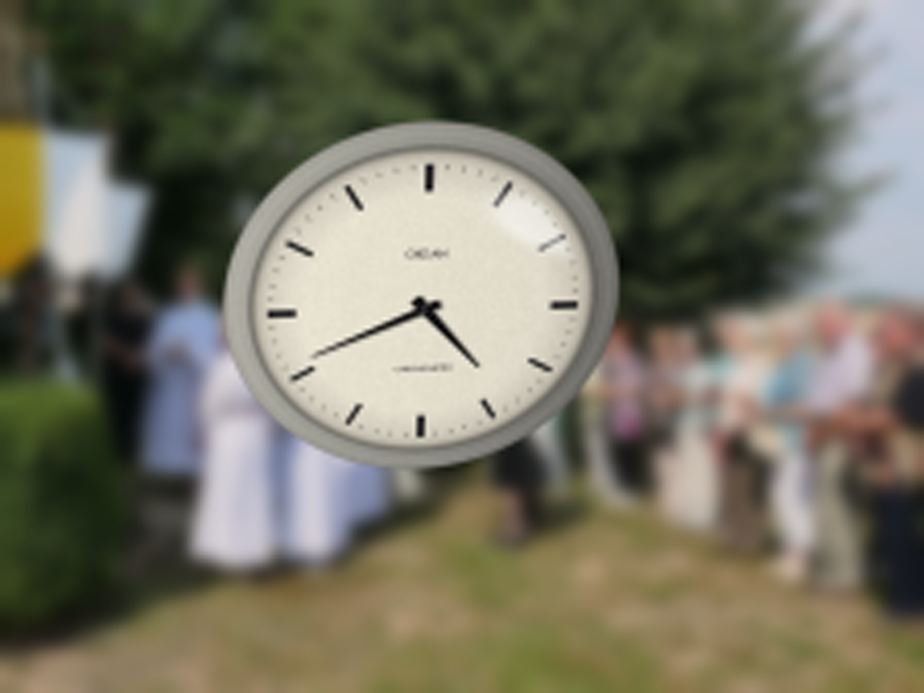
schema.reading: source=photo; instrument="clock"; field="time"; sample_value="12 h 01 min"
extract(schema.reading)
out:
4 h 41 min
